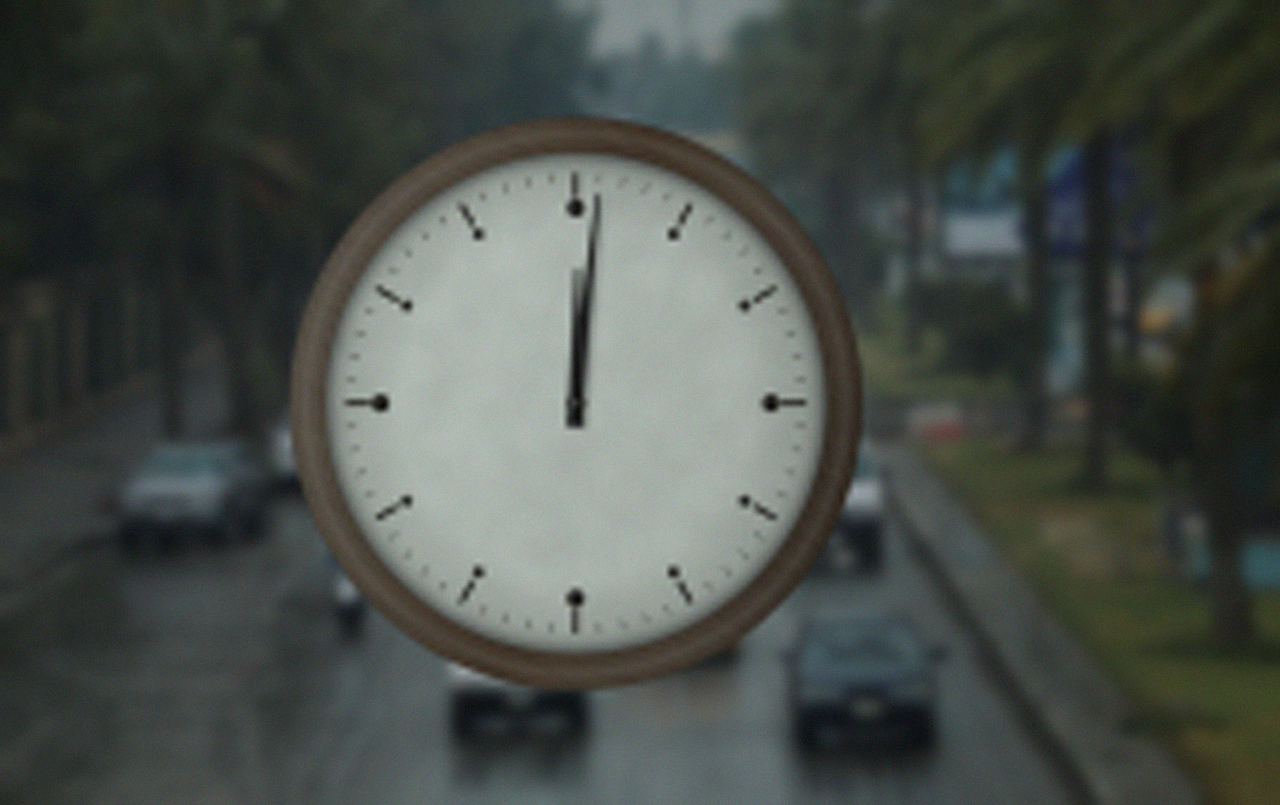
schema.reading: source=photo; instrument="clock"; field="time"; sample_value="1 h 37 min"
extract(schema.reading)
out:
12 h 01 min
